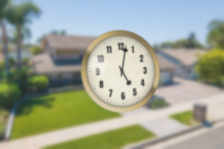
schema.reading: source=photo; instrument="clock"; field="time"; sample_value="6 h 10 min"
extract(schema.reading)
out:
5 h 02 min
